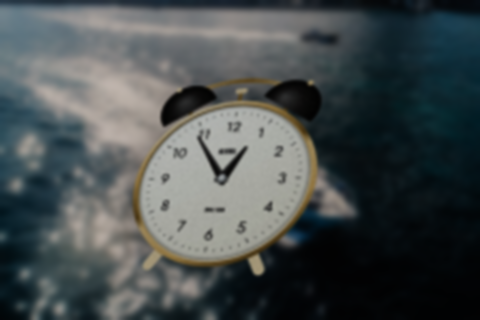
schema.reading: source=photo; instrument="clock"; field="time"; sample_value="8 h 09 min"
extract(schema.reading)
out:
12 h 54 min
